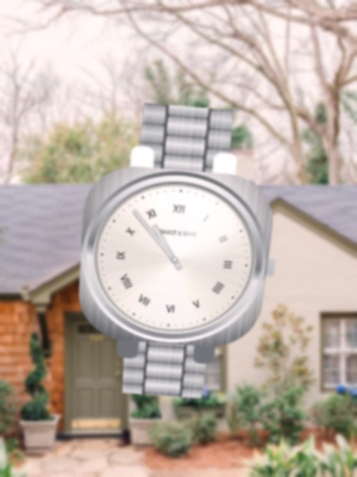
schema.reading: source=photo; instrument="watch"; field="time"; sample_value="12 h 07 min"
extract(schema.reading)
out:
10 h 53 min
